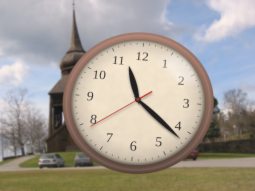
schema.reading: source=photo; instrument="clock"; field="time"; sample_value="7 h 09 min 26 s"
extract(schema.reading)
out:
11 h 21 min 39 s
